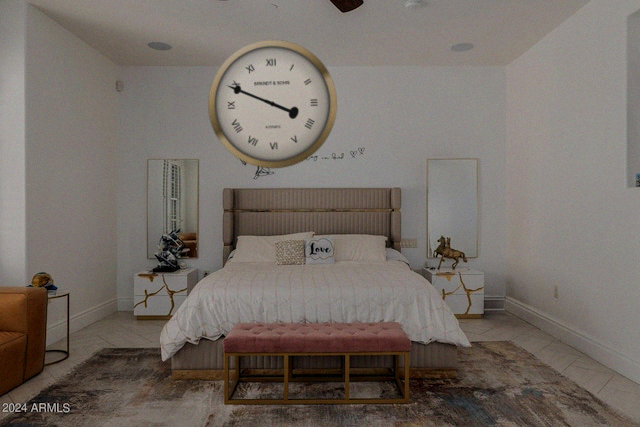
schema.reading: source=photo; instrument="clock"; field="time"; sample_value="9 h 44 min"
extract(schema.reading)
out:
3 h 49 min
